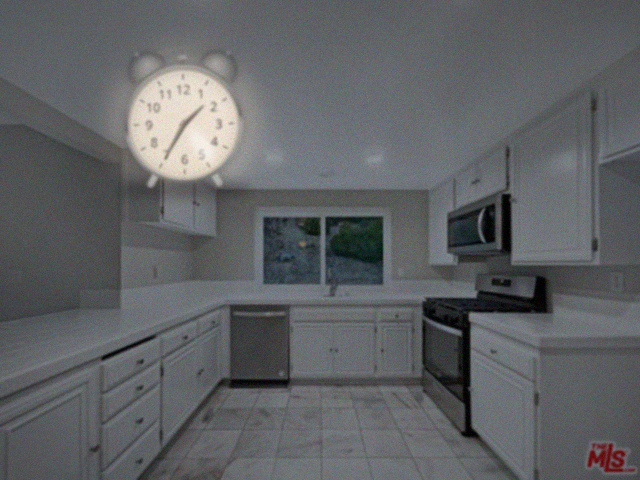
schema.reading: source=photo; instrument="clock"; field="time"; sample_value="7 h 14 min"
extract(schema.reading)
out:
1 h 35 min
